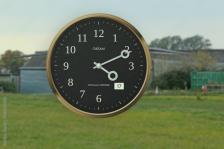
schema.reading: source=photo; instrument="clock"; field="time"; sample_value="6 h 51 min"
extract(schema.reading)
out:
4 h 11 min
